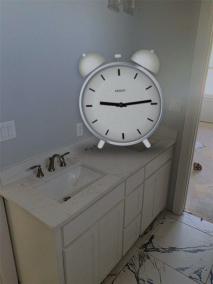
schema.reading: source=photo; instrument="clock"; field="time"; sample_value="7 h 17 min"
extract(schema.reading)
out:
9 h 14 min
